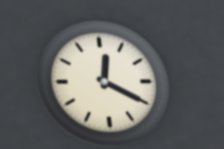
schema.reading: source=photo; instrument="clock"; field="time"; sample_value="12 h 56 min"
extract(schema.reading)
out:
12 h 20 min
